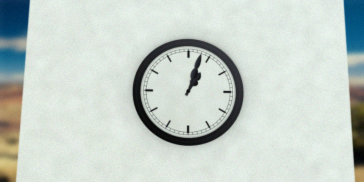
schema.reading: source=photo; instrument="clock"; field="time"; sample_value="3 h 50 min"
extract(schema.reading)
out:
1 h 03 min
